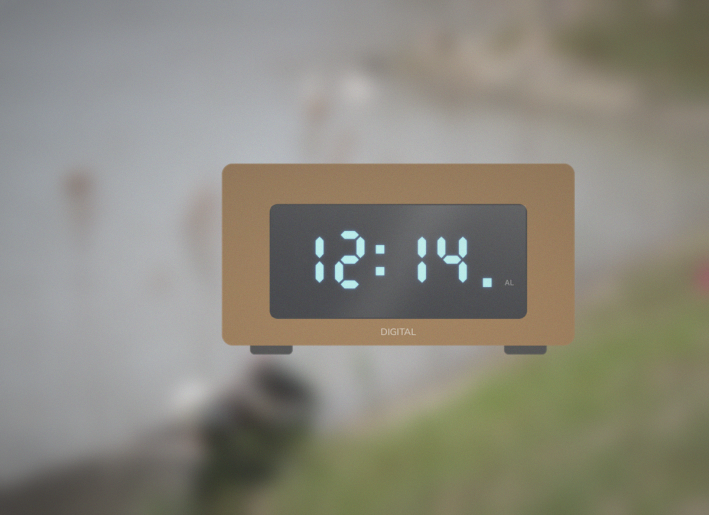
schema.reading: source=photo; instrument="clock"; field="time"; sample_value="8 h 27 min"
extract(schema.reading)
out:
12 h 14 min
